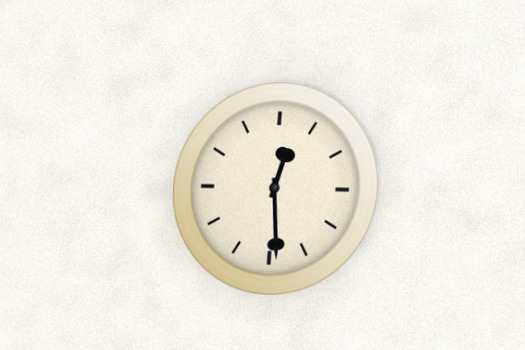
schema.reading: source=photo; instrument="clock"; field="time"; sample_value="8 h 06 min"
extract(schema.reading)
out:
12 h 29 min
